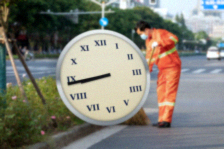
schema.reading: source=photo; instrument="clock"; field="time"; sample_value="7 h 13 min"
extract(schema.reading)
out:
8 h 44 min
